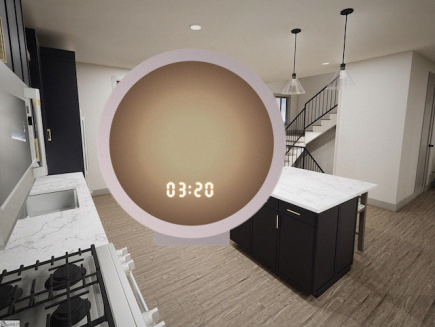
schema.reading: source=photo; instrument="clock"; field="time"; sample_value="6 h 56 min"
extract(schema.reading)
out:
3 h 20 min
